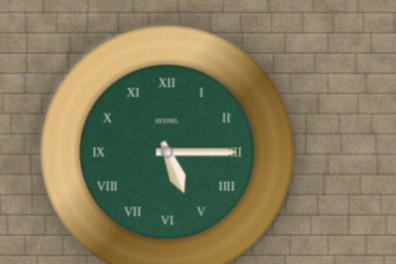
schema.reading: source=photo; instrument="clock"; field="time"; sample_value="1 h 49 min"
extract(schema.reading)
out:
5 h 15 min
